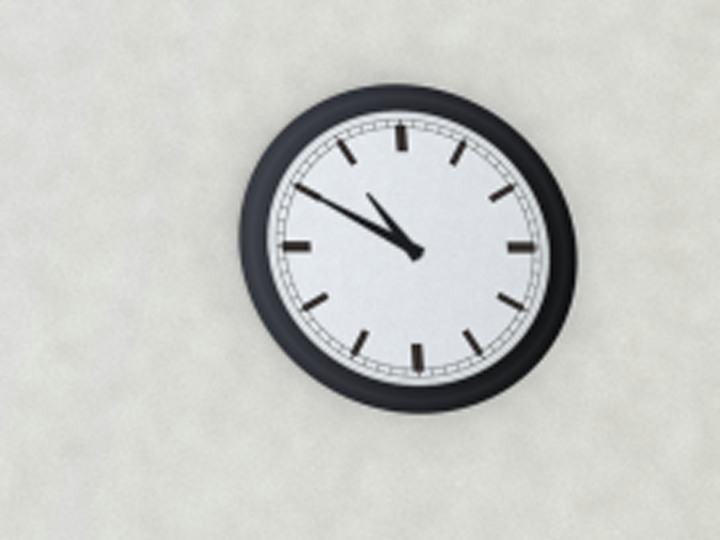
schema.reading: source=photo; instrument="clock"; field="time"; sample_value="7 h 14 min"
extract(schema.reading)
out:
10 h 50 min
